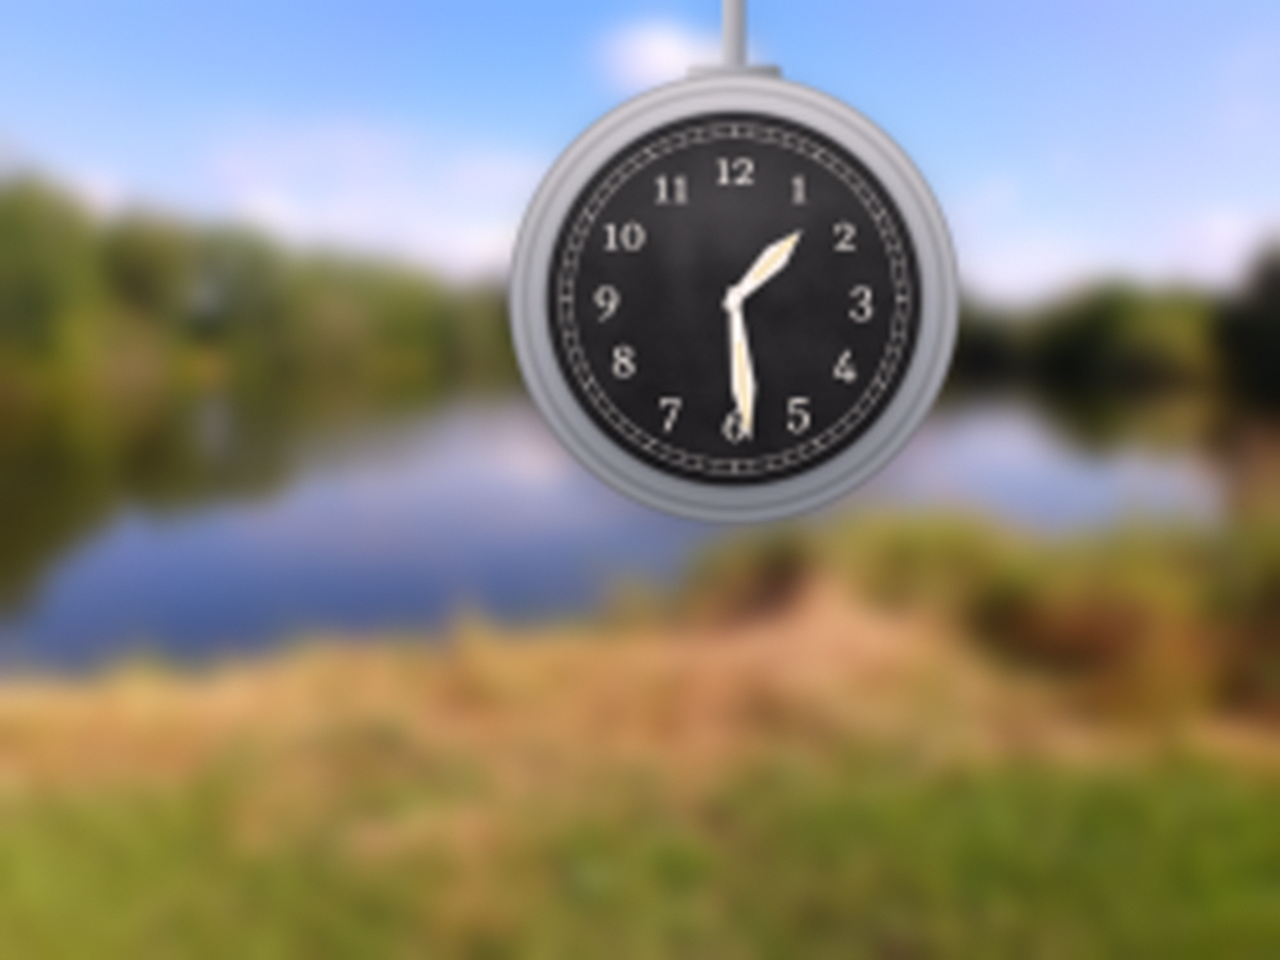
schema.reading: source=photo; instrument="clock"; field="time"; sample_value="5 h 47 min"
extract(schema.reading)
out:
1 h 29 min
